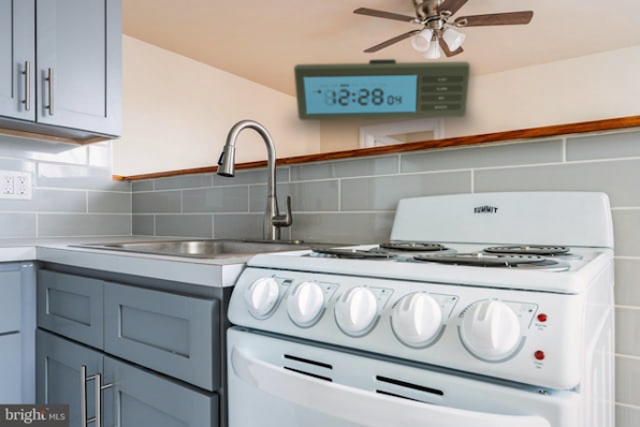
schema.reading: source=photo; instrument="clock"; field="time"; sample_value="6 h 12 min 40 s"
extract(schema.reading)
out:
12 h 28 min 04 s
